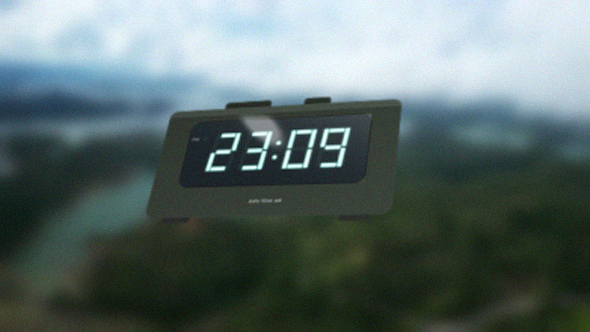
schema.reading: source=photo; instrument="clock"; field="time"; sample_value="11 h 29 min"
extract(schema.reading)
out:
23 h 09 min
